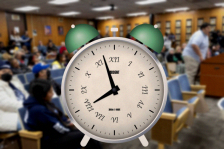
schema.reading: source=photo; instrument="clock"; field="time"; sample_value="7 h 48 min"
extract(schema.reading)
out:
7 h 57 min
